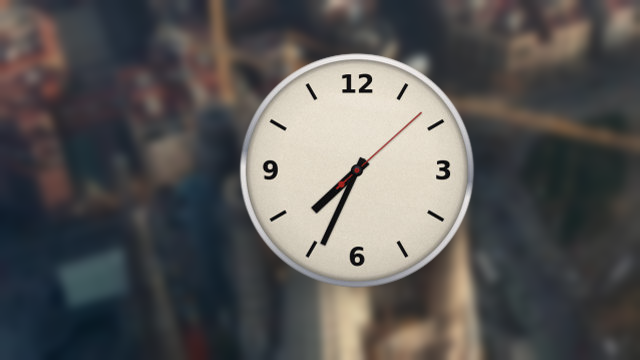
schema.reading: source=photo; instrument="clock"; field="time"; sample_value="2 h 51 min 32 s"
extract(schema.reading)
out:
7 h 34 min 08 s
